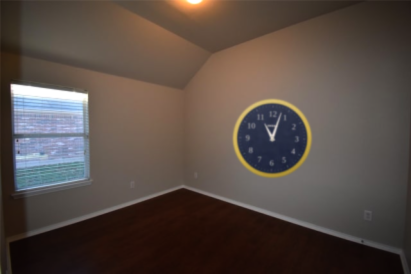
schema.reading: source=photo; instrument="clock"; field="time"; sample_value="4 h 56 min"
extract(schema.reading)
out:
11 h 03 min
